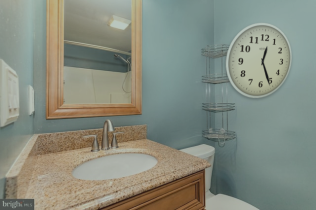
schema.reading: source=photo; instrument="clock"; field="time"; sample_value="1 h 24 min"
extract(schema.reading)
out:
12 h 26 min
